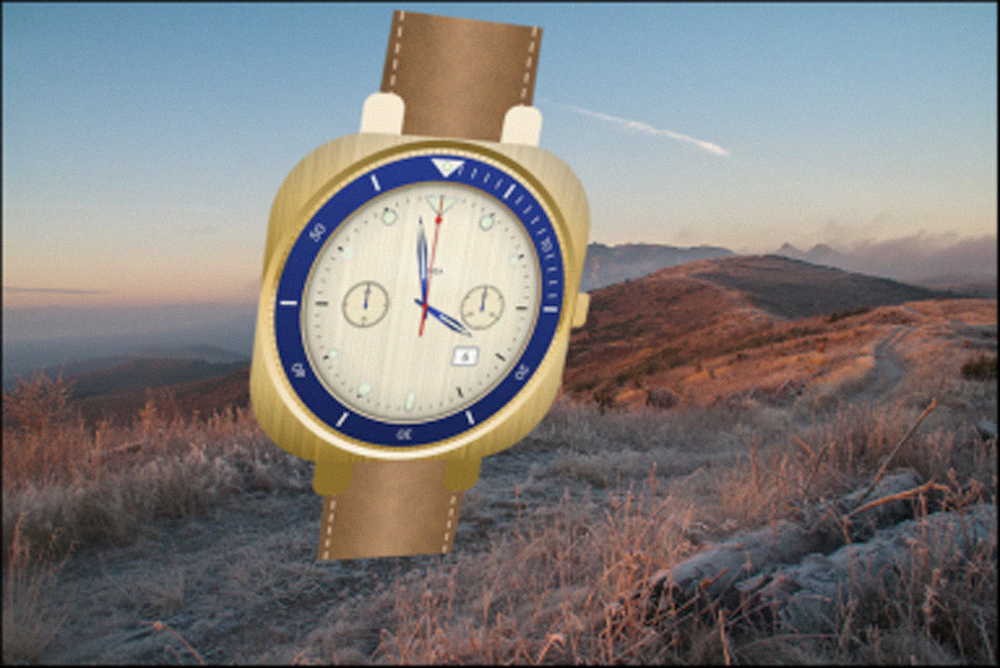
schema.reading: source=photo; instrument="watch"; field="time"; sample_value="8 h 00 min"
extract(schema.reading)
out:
3 h 58 min
